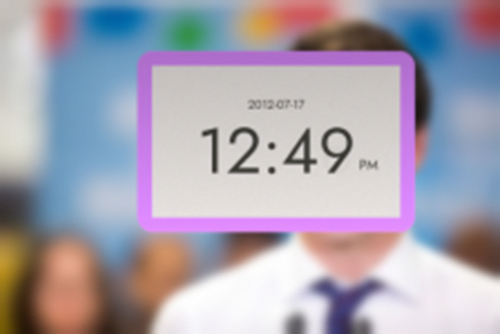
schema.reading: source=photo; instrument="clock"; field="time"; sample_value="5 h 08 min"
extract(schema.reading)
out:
12 h 49 min
